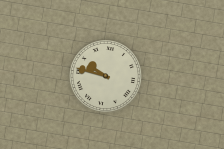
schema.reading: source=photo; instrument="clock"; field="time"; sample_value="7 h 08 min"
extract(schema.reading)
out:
9 h 46 min
